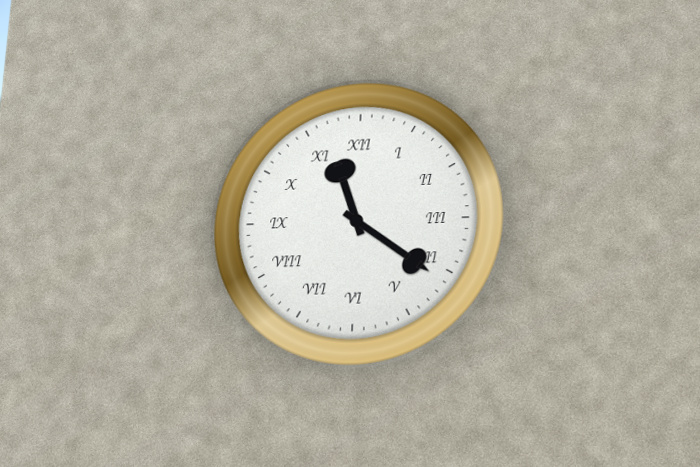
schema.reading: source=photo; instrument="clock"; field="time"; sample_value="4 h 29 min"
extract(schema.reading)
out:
11 h 21 min
